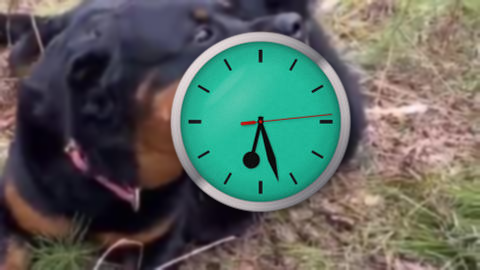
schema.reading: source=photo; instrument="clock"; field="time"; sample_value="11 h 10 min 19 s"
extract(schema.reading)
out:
6 h 27 min 14 s
